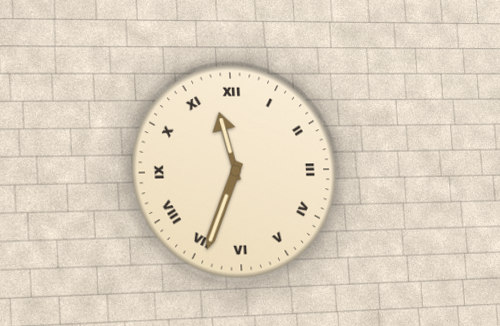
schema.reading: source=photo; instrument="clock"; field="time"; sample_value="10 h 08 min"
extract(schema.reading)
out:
11 h 34 min
